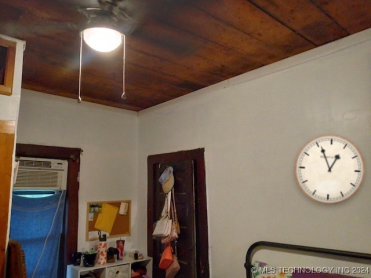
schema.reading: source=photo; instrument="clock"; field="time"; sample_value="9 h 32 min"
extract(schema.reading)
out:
12 h 56 min
